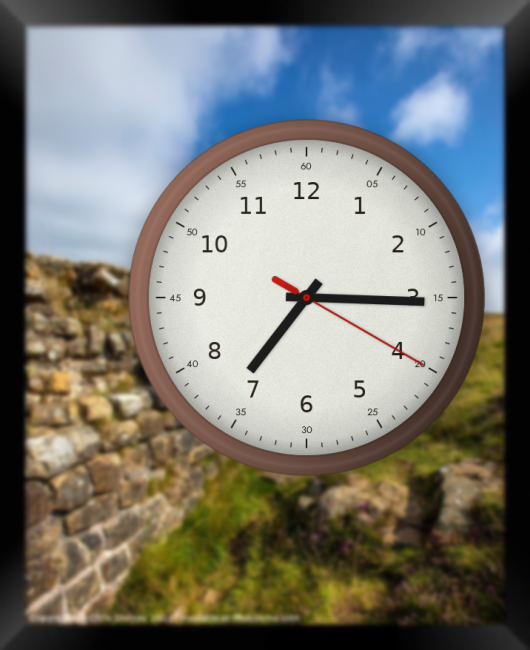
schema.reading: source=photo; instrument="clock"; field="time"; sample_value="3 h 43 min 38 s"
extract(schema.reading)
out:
7 h 15 min 20 s
